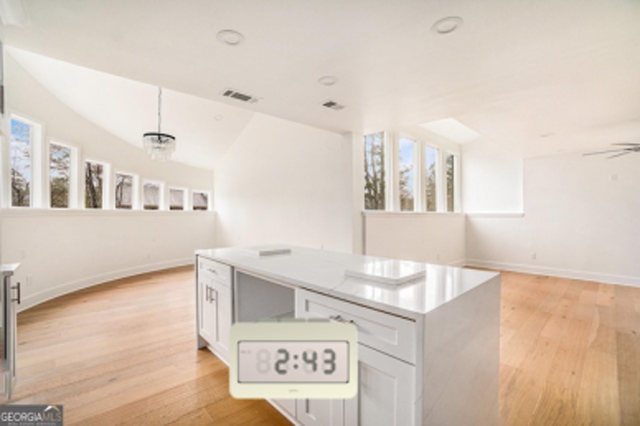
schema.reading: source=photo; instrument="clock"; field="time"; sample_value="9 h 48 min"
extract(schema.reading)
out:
2 h 43 min
